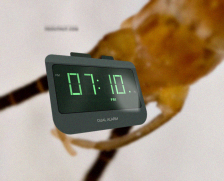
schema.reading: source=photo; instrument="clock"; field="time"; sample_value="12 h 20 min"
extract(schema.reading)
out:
7 h 10 min
